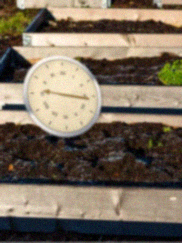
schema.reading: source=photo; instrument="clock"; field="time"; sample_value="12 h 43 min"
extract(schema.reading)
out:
9 h 16 min
